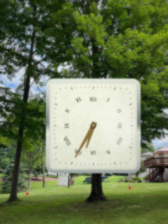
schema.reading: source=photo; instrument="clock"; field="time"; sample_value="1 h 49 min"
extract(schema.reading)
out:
6 h 35 min
